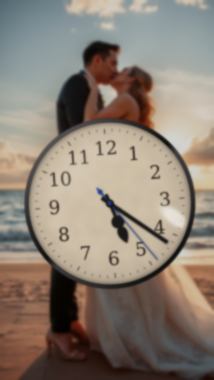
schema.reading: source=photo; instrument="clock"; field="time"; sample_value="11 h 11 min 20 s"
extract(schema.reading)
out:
5 h 21 min 24 s
